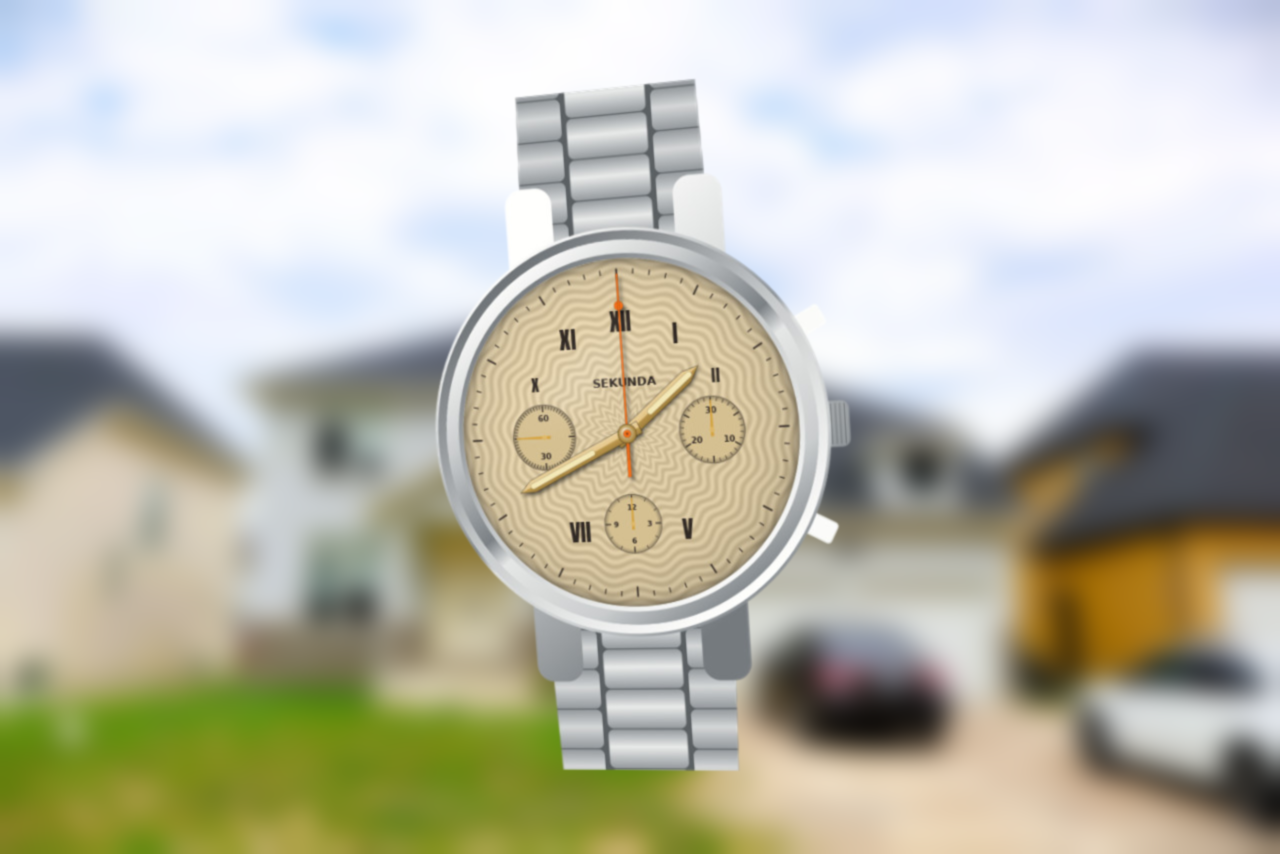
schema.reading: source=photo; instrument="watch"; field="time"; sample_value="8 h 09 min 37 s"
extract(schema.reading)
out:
1 h 40 min 45 s
